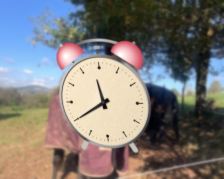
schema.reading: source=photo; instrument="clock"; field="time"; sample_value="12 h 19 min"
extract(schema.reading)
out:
11 h 40 min
